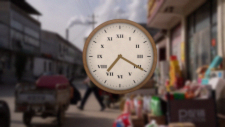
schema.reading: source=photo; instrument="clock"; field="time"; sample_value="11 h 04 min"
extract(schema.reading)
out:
7 h 20 min
